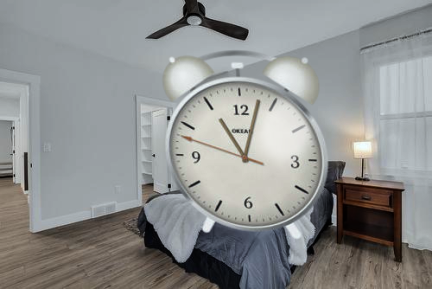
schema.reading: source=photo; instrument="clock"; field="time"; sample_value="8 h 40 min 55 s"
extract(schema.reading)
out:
11 h 02 min 48 s
